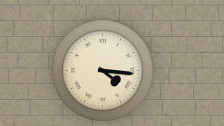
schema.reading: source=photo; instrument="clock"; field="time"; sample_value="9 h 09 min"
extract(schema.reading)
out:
4 h 16 min
